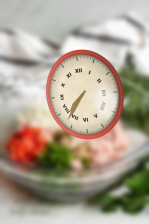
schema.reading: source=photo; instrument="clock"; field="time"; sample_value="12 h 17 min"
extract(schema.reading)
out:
7 h 37 min
